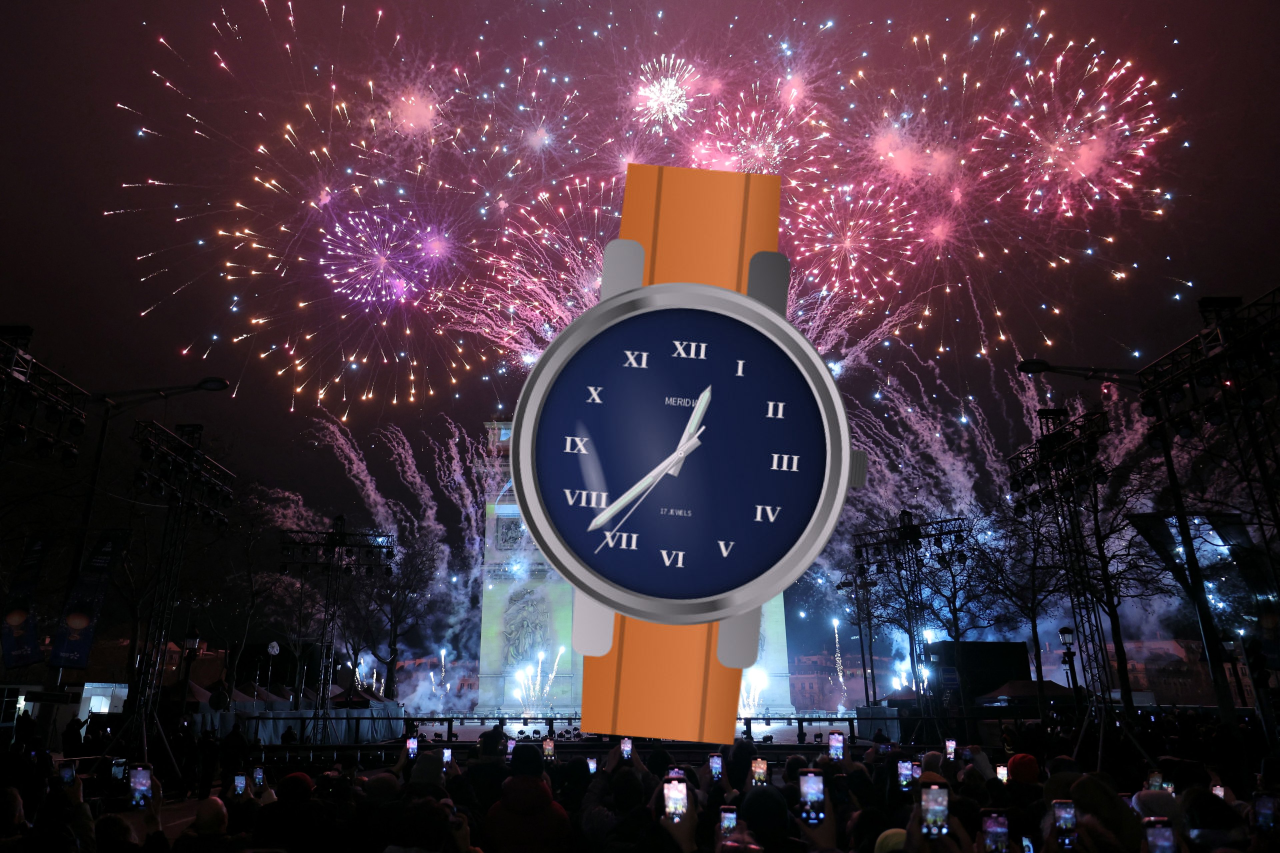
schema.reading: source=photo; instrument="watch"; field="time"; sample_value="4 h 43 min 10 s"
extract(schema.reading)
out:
12 h 37 min 36 s
